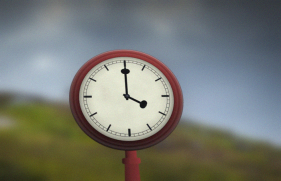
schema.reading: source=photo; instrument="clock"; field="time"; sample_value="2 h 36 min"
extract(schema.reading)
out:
4 h 00 min
